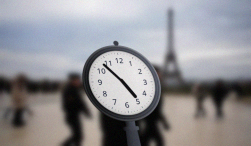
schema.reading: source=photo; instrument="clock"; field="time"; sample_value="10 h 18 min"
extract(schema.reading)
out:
4 h 53 min
